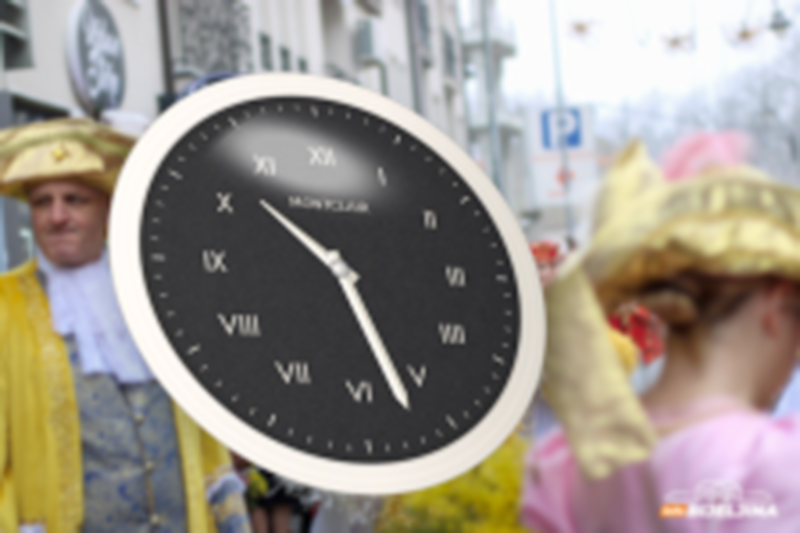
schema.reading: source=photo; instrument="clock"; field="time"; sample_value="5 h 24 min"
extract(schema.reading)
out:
10 h 27 min
